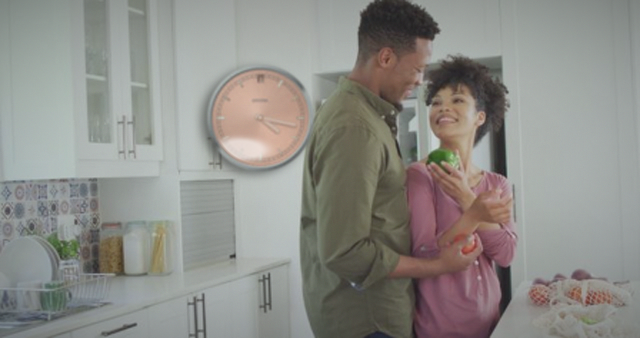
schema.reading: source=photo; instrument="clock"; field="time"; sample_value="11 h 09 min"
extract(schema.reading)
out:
4 h 17 min
